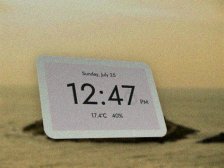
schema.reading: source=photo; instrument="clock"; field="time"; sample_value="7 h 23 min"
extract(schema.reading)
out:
12 h 47 min
